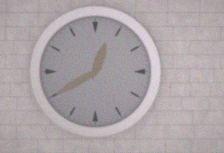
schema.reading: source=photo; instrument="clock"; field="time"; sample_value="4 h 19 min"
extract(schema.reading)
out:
12 h 40 min
